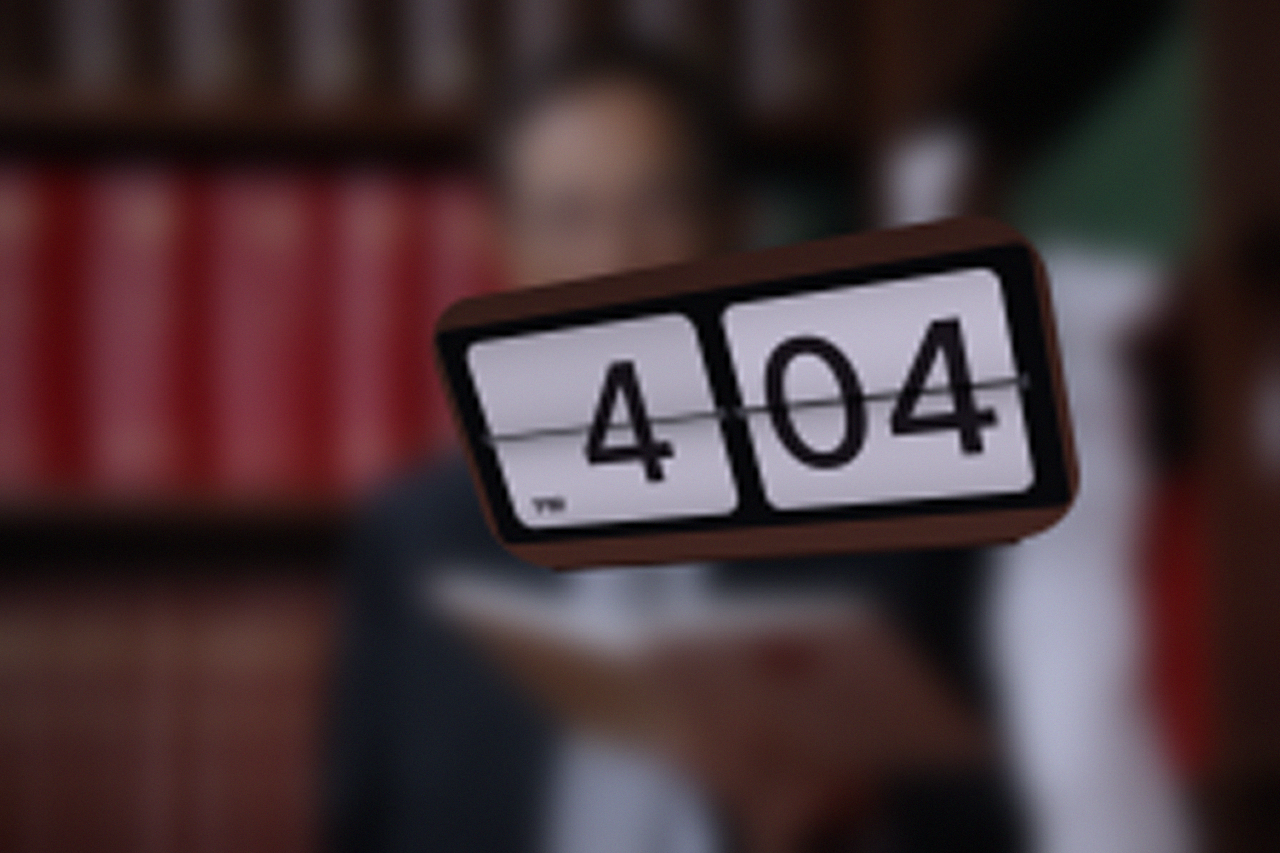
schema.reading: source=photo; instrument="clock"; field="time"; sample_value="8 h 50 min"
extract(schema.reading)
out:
4 h 04 min
